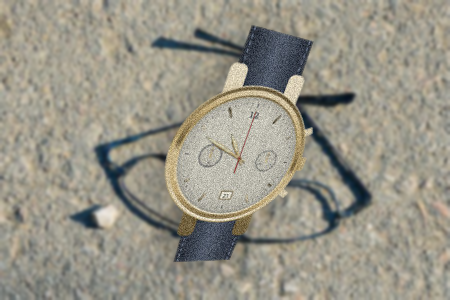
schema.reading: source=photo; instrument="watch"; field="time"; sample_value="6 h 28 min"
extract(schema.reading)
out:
10 h 49 min
